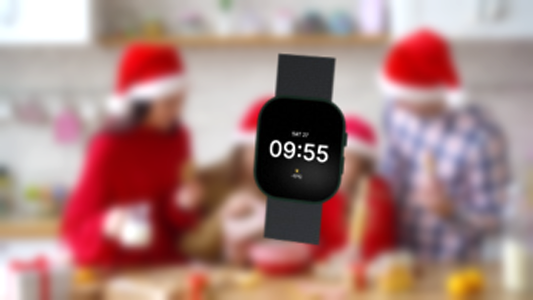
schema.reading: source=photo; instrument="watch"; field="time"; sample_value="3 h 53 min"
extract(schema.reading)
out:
9 h 55 min
